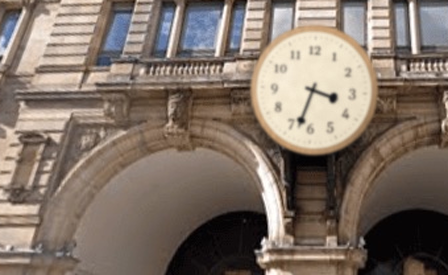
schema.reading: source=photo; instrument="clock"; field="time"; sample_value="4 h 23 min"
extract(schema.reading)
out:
3 h 33 min
